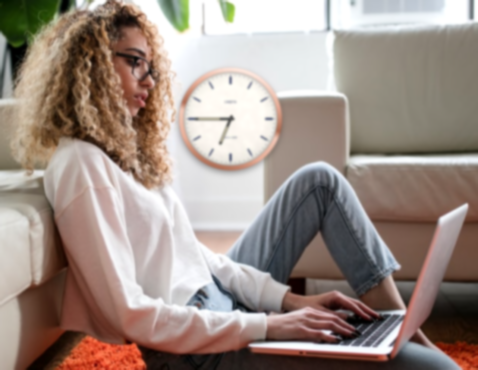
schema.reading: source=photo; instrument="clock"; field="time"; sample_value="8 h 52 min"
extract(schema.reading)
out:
6 h 45 min
